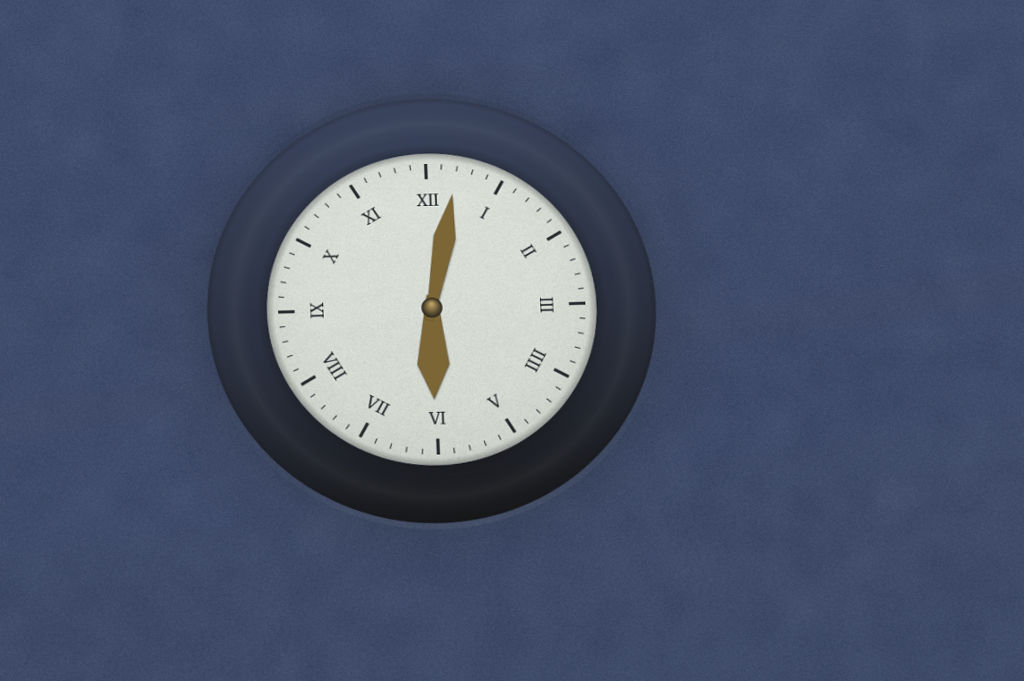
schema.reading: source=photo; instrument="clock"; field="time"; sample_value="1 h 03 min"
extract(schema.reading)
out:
6 h 02 min
